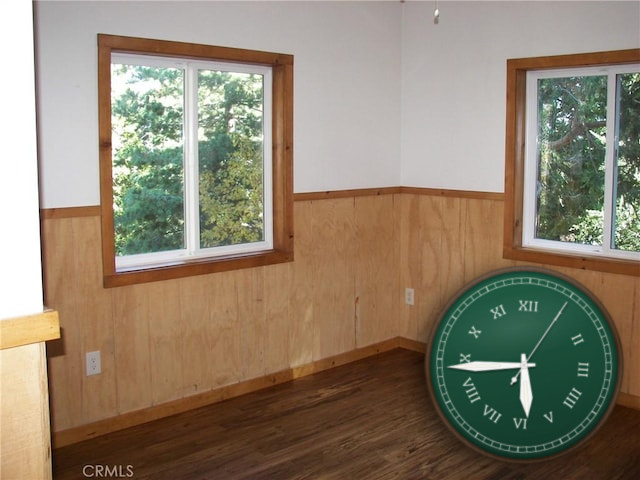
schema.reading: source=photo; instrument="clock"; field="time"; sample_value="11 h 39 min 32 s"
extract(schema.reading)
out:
5 h 44 min 05 s
